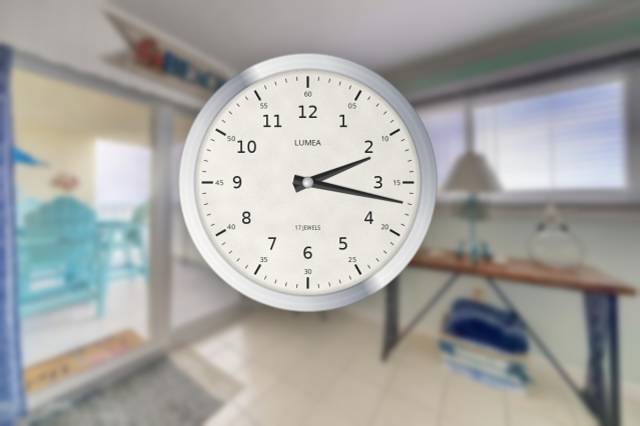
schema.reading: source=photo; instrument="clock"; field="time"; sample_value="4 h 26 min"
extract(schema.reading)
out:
2 h 17 min
